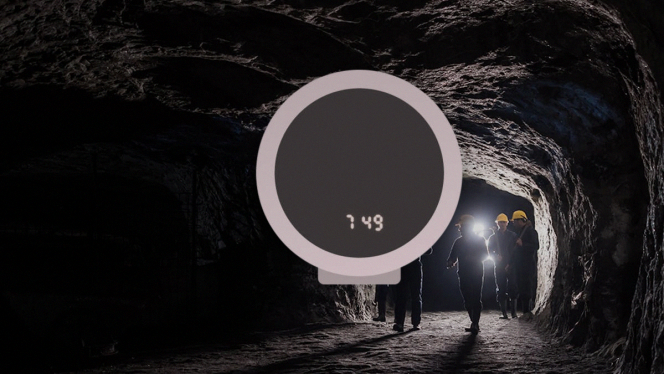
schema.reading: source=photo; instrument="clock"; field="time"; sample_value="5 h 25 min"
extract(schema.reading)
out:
7 h 49 min
